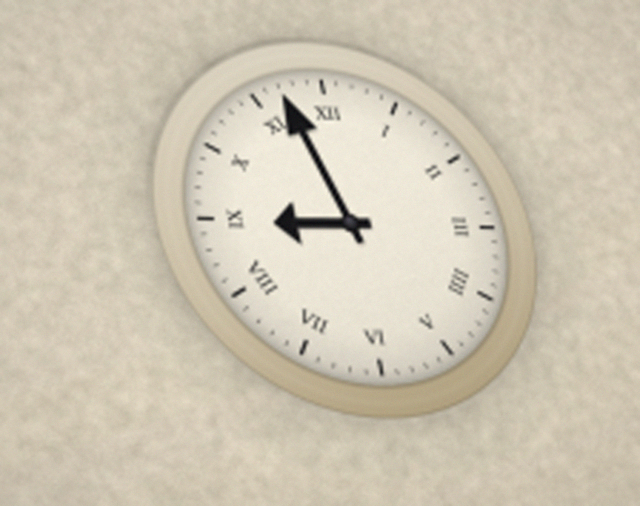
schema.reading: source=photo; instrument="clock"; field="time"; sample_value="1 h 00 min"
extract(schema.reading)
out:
8 h 57 min
